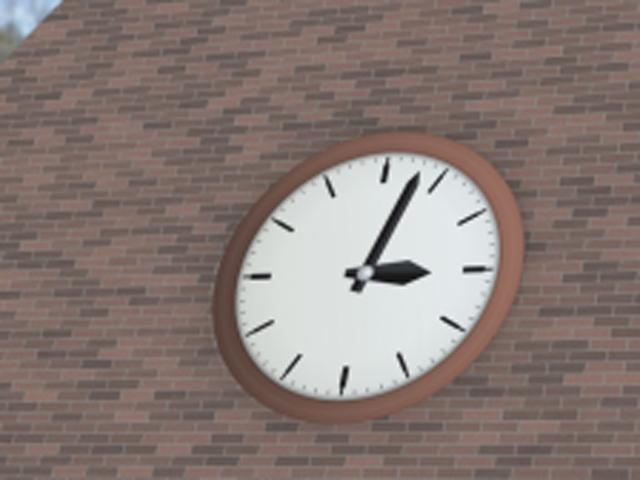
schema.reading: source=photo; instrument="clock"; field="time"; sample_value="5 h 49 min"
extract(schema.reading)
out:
3 h 03 min
